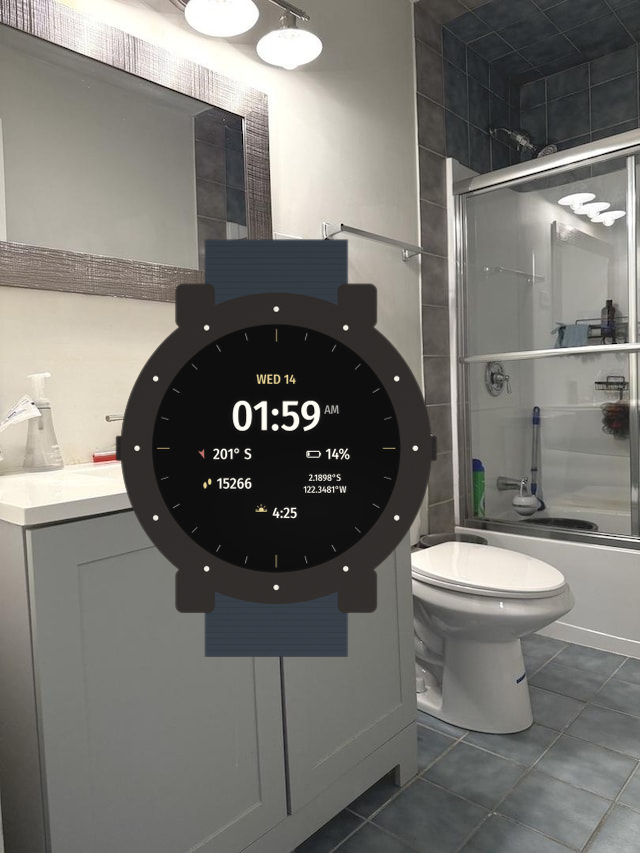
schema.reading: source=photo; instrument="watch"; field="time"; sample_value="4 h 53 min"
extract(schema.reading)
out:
1 h 59 min
